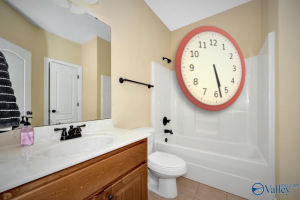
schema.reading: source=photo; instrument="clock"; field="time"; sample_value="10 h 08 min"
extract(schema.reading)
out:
5 h 28 min
